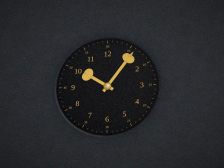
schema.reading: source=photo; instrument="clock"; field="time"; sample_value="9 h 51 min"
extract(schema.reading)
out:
10 h 06 min
